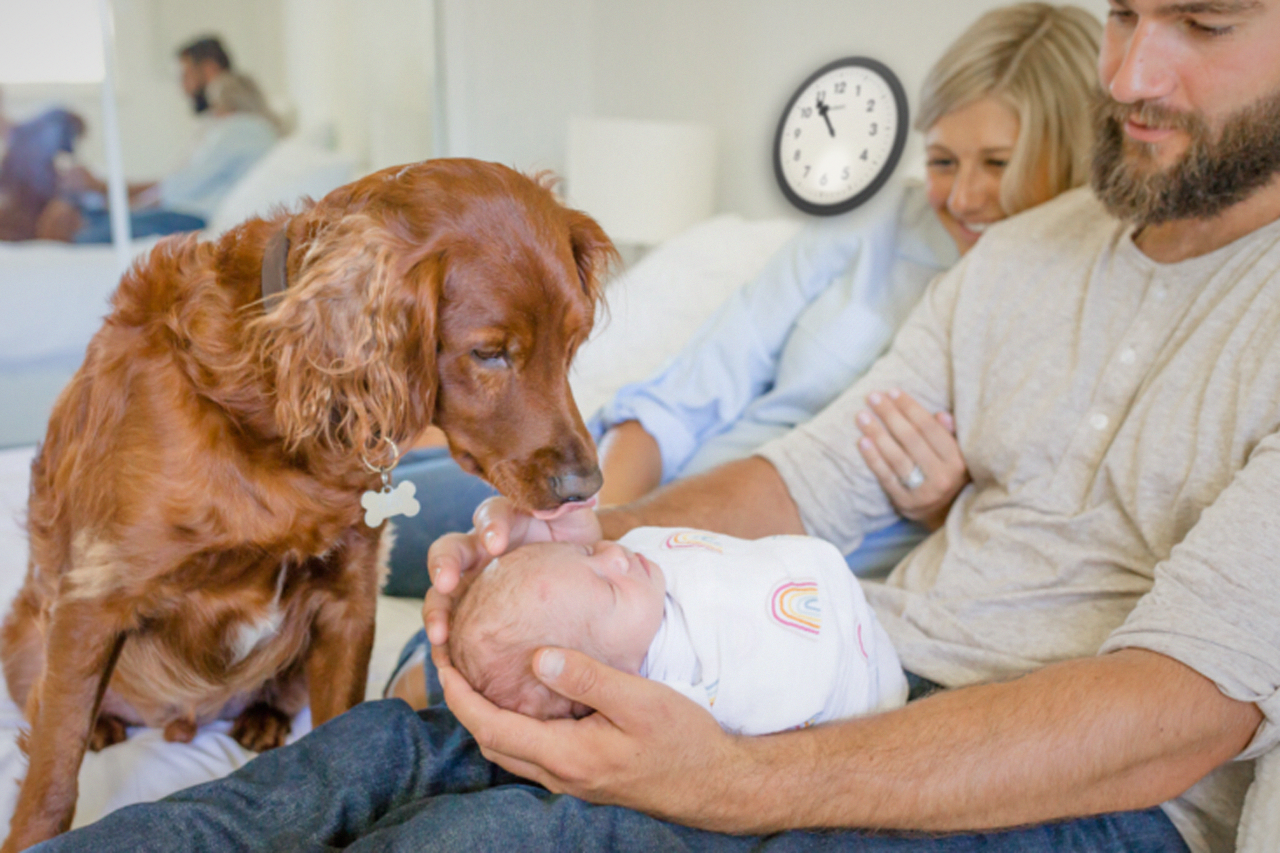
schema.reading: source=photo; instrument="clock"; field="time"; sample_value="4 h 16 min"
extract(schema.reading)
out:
10 h 54 min
